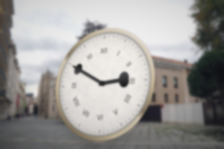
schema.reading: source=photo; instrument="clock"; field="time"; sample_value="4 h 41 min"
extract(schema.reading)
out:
2 h 50 min
